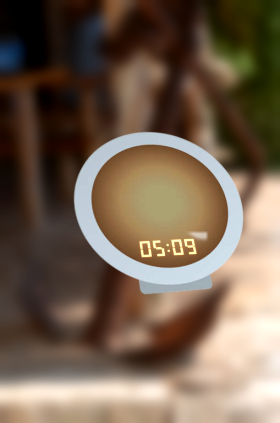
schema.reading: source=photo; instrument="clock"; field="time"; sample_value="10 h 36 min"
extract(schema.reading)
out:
5 h 09 min
